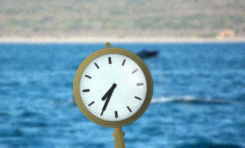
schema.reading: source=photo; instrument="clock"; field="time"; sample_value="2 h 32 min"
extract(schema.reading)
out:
7 h 35 min
